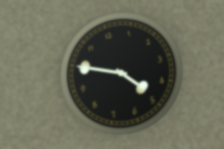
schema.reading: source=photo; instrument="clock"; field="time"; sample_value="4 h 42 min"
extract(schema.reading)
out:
4 h 50 min
